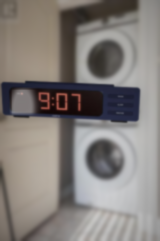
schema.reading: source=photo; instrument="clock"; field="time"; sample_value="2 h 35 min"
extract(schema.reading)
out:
9 h 07 min
